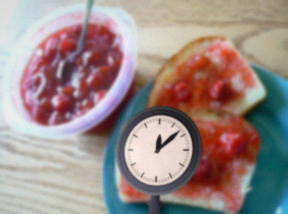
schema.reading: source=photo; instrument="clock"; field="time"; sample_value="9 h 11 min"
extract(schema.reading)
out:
12 h 08 min
